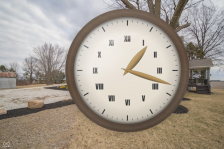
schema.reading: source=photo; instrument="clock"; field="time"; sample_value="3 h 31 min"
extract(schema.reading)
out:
1 h 18 min
